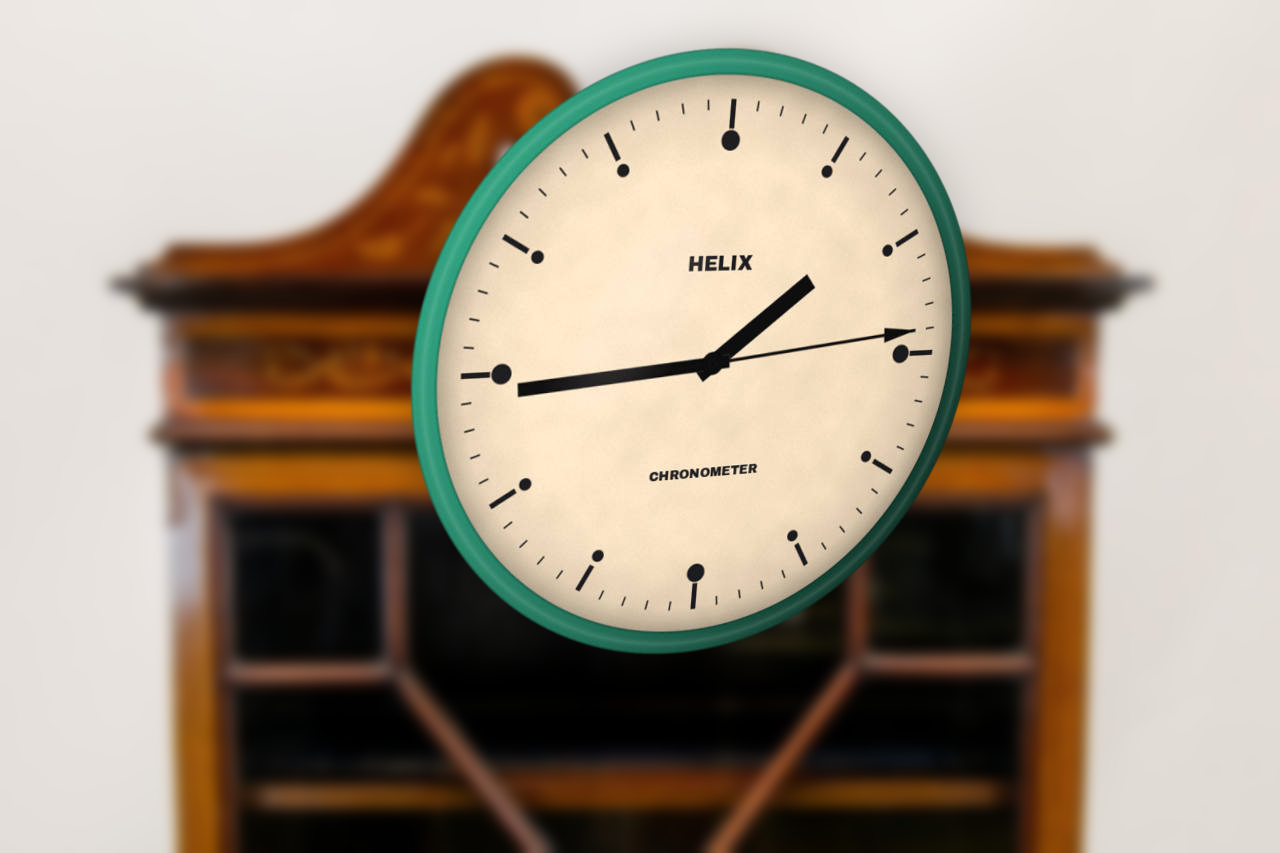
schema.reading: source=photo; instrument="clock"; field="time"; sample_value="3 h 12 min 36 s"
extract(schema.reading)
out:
1 h 44 min 14 s
